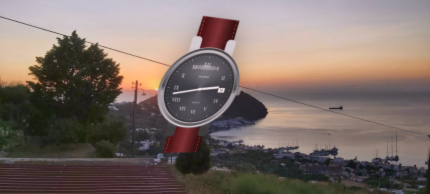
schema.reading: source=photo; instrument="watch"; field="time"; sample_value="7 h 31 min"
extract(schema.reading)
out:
2 h 43 min
